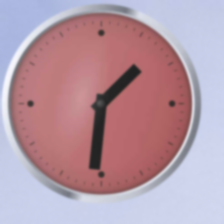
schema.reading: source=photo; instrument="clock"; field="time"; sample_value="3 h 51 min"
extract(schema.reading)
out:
1 h 31 min
